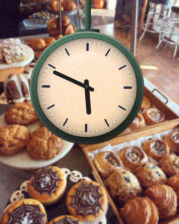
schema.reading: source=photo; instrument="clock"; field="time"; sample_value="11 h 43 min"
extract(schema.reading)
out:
5 h 49 min
